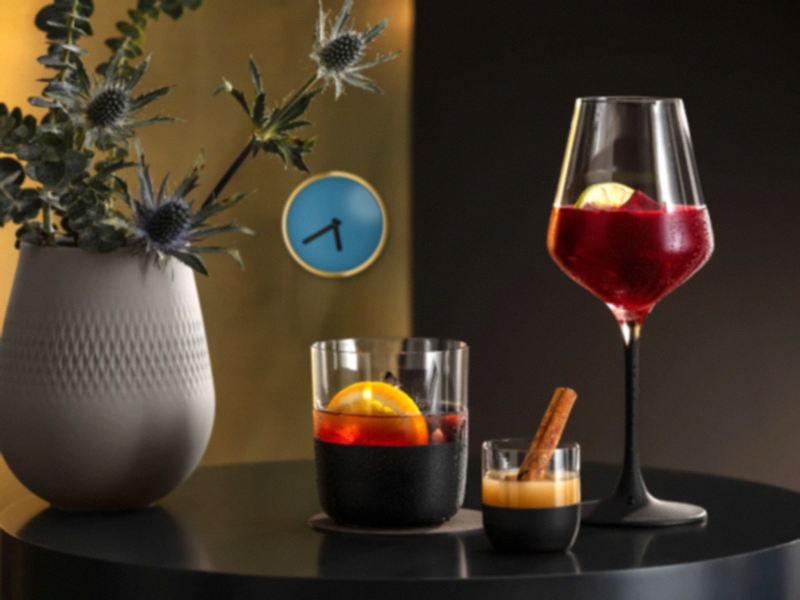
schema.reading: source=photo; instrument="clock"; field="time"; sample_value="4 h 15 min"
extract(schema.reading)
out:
5 h 40 min
